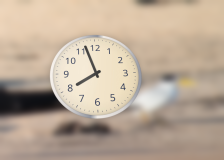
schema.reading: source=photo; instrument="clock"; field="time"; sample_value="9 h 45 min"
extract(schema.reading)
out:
7 h 57 min
